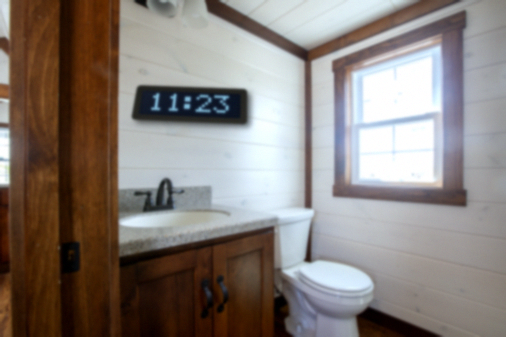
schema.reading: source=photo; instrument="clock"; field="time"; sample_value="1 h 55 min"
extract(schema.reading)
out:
11 h 23 min
